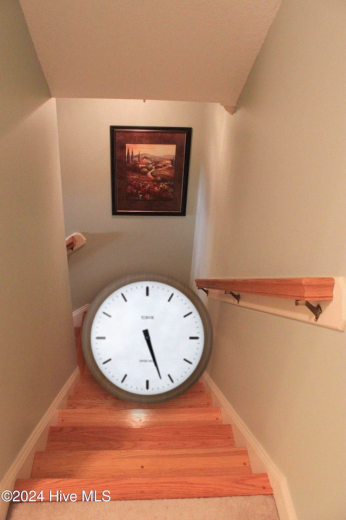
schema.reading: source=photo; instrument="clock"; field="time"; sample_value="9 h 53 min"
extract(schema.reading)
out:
5 h 27 min
